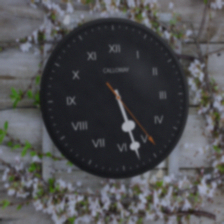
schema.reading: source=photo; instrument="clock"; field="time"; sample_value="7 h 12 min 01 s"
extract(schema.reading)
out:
5 h 27 min 24 s
